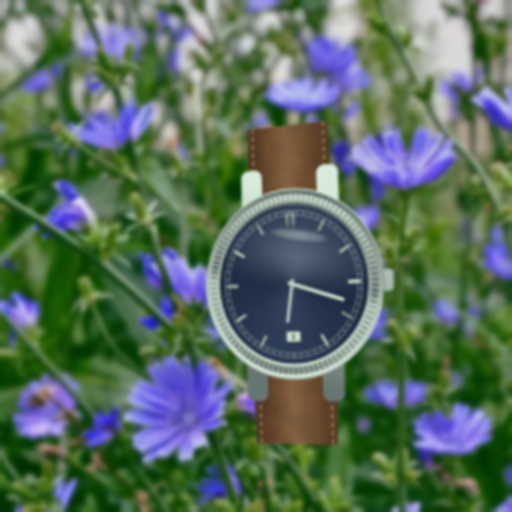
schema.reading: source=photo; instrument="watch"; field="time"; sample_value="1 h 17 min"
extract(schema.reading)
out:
6 h 18 min
